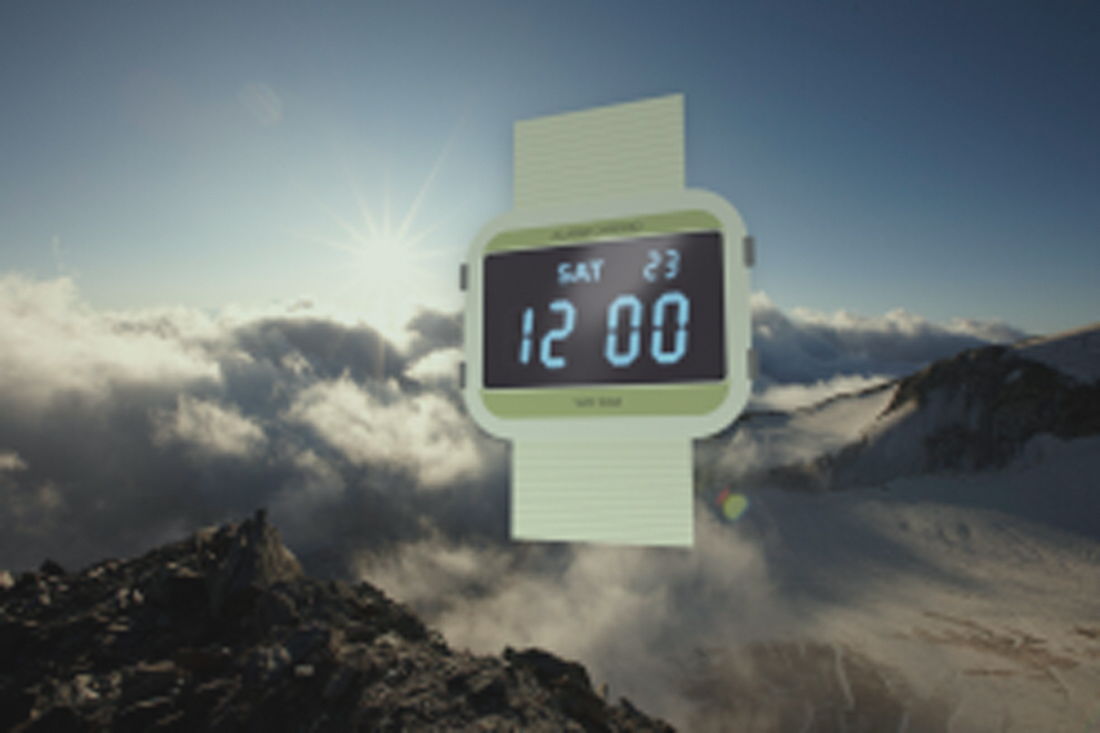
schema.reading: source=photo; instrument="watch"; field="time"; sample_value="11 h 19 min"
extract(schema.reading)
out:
12 h 00 min
